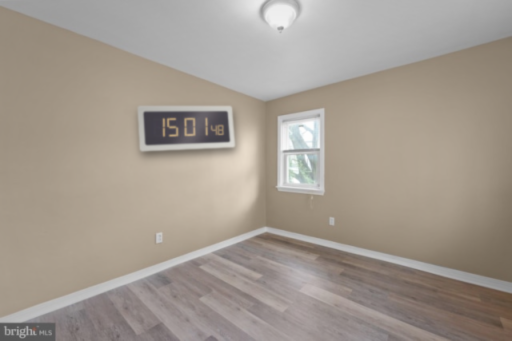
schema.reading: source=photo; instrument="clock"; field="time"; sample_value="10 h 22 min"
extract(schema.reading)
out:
15 h 01 min
